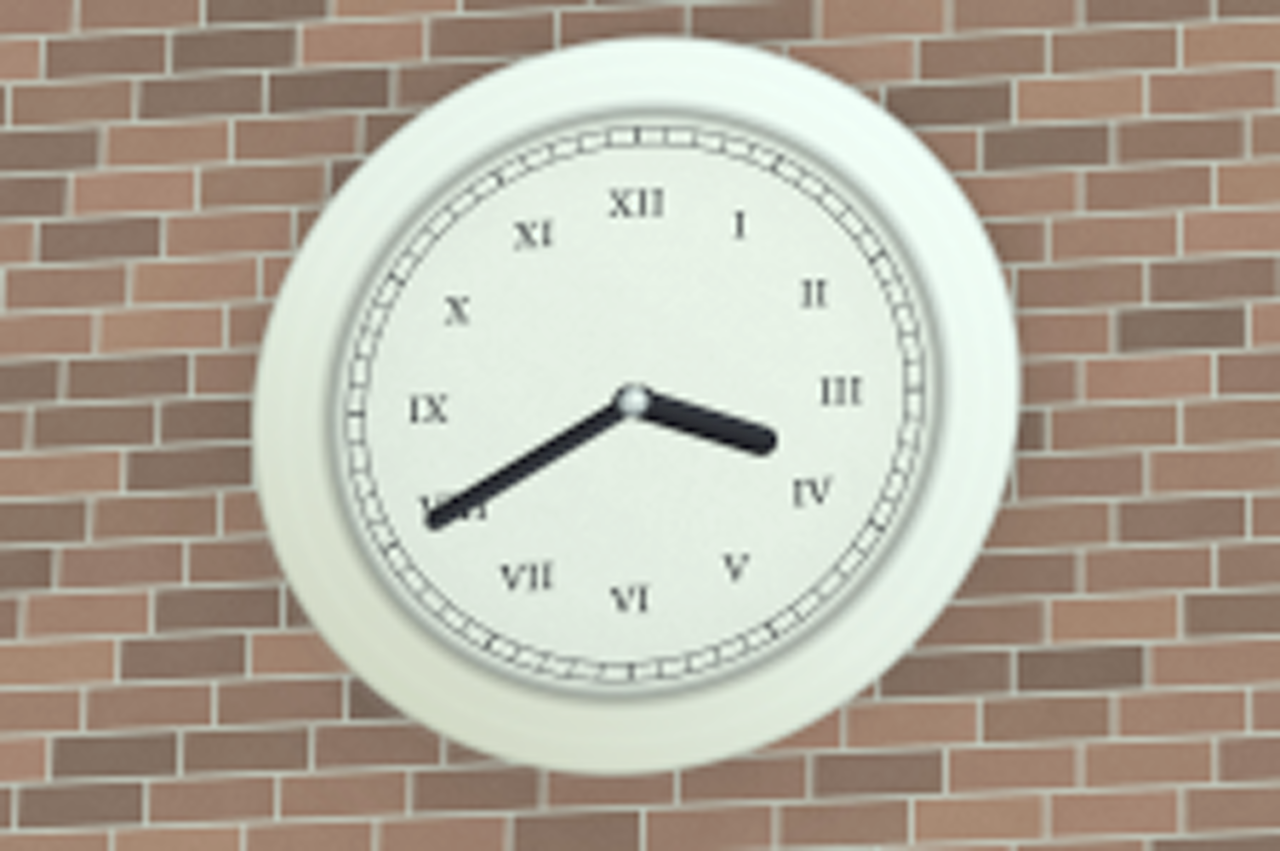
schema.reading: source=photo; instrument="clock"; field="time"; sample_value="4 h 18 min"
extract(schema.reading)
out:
3 h 40 min
